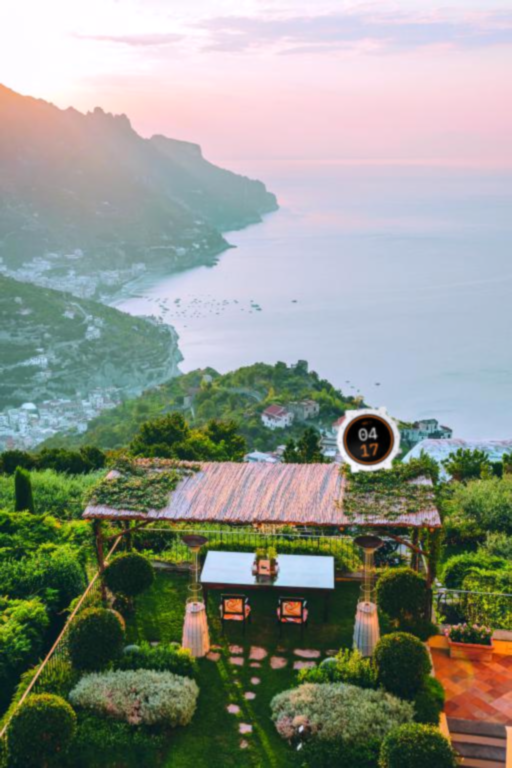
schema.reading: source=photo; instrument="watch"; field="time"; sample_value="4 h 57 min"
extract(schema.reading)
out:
4 h 17 min
